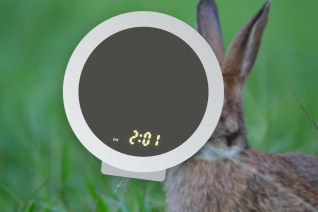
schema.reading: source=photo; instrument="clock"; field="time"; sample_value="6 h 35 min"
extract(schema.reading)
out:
2 h 01 min
